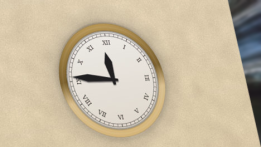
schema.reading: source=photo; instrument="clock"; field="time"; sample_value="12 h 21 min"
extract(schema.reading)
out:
11 h 46 min
